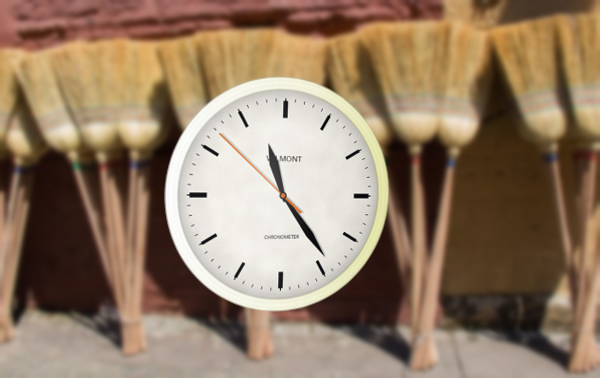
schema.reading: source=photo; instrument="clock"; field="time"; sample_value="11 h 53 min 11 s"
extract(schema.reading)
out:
11 h 23 min 52 s
